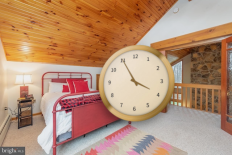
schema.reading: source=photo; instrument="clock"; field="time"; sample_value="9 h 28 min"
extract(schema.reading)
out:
3 h 55 min
